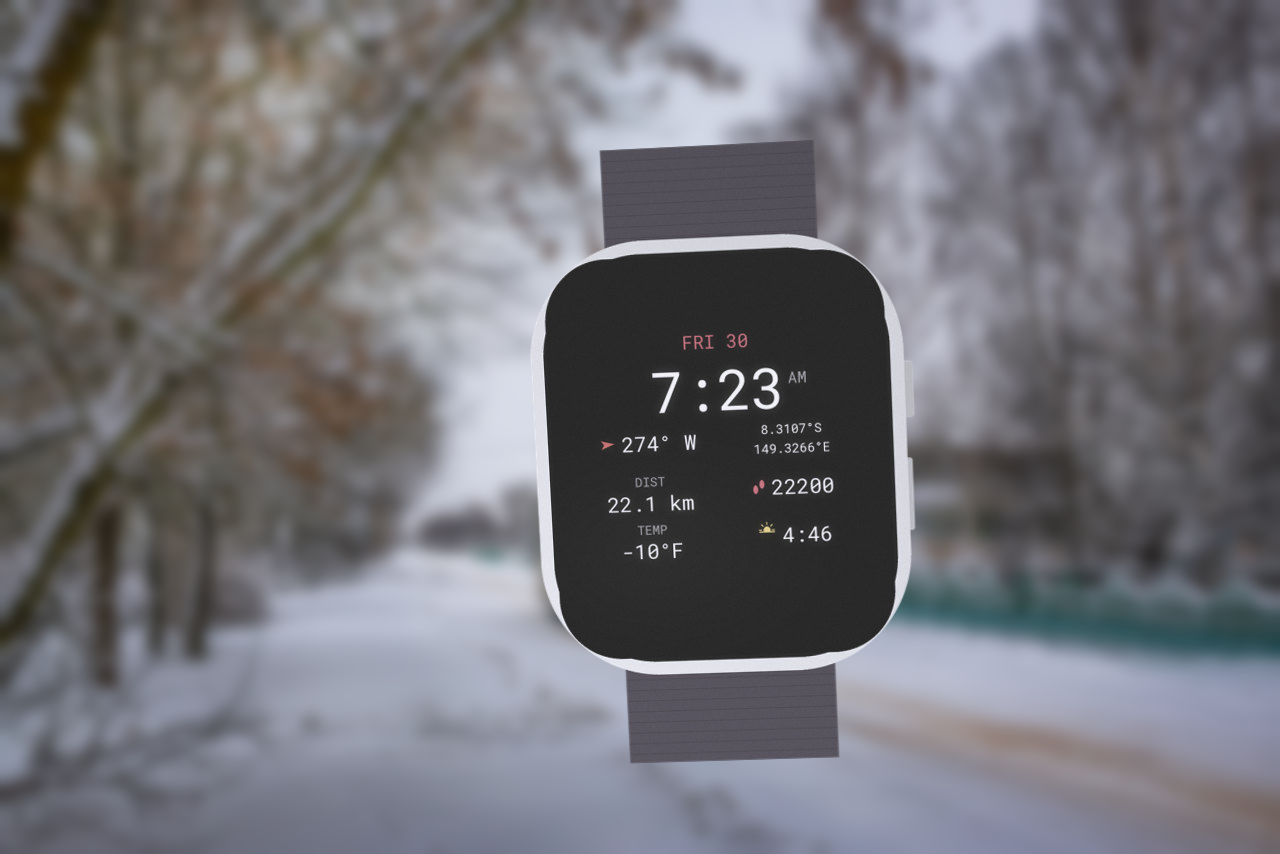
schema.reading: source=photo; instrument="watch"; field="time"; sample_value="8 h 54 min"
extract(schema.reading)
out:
7 h 23 min
